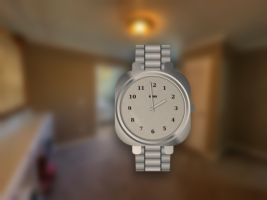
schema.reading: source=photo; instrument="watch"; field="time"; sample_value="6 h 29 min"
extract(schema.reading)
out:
1 h 59 min
